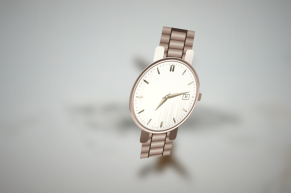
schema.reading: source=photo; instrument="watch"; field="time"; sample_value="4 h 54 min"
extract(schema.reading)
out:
7 h 13 min
